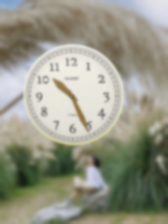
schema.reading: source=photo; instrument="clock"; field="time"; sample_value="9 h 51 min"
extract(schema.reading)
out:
10 h 26 min
